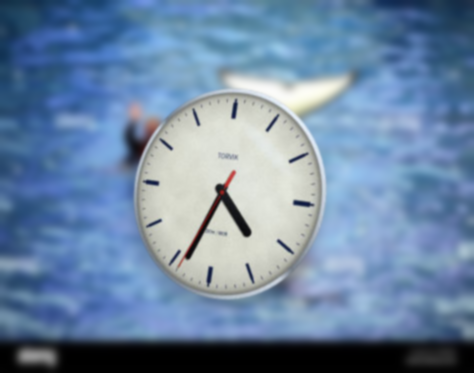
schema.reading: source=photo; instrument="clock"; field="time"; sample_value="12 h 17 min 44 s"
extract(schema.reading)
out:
4 h 33 min 34 s
